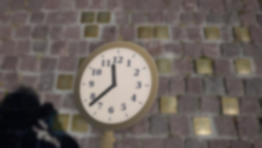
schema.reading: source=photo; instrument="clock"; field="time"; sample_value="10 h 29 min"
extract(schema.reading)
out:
11 h 38 min
